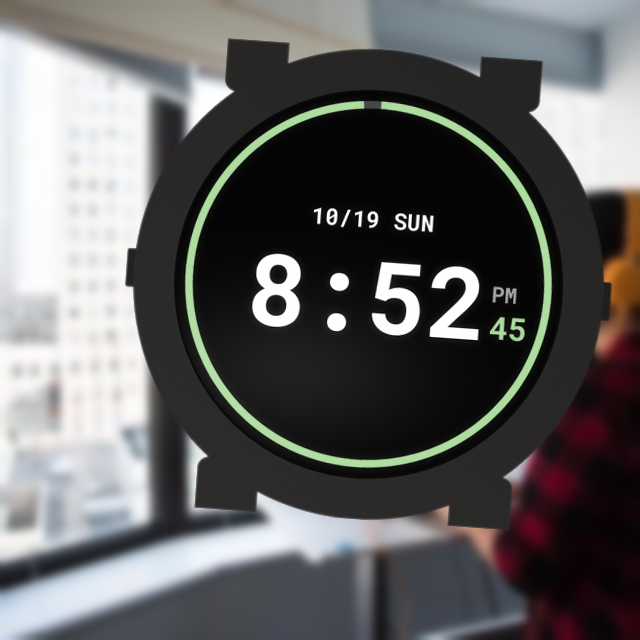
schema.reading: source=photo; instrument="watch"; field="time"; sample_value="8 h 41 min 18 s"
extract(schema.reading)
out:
8 h 52 min 45 s
